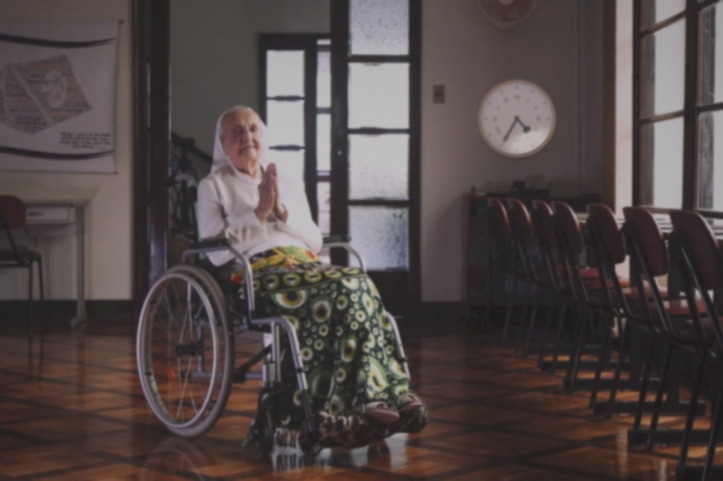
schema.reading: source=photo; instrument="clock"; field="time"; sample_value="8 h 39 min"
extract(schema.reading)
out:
4 h 35 min
